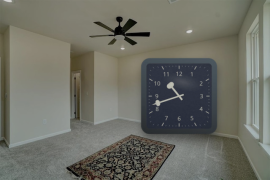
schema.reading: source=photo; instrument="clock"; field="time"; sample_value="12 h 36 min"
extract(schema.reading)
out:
10 h 42 min
